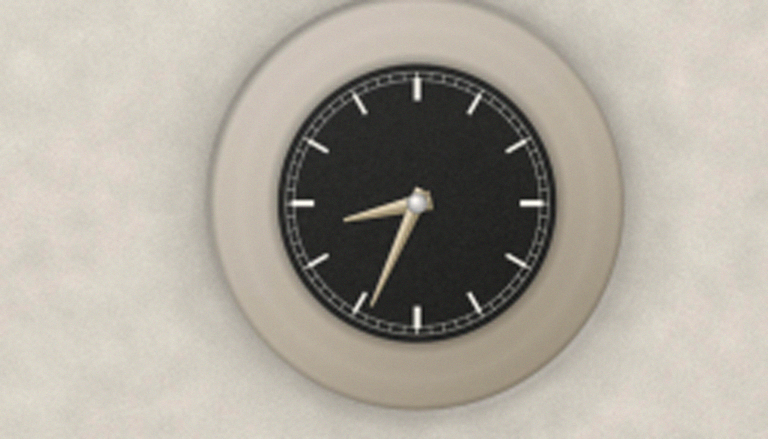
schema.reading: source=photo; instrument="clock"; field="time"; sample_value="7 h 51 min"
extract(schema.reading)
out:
8 h 34 min
